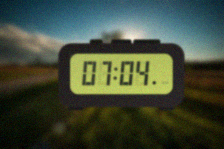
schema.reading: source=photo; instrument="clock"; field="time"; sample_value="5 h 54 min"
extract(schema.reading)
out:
7 h 04 min
